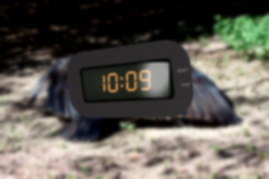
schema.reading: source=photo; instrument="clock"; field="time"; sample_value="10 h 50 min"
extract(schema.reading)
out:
10 h 09 min
